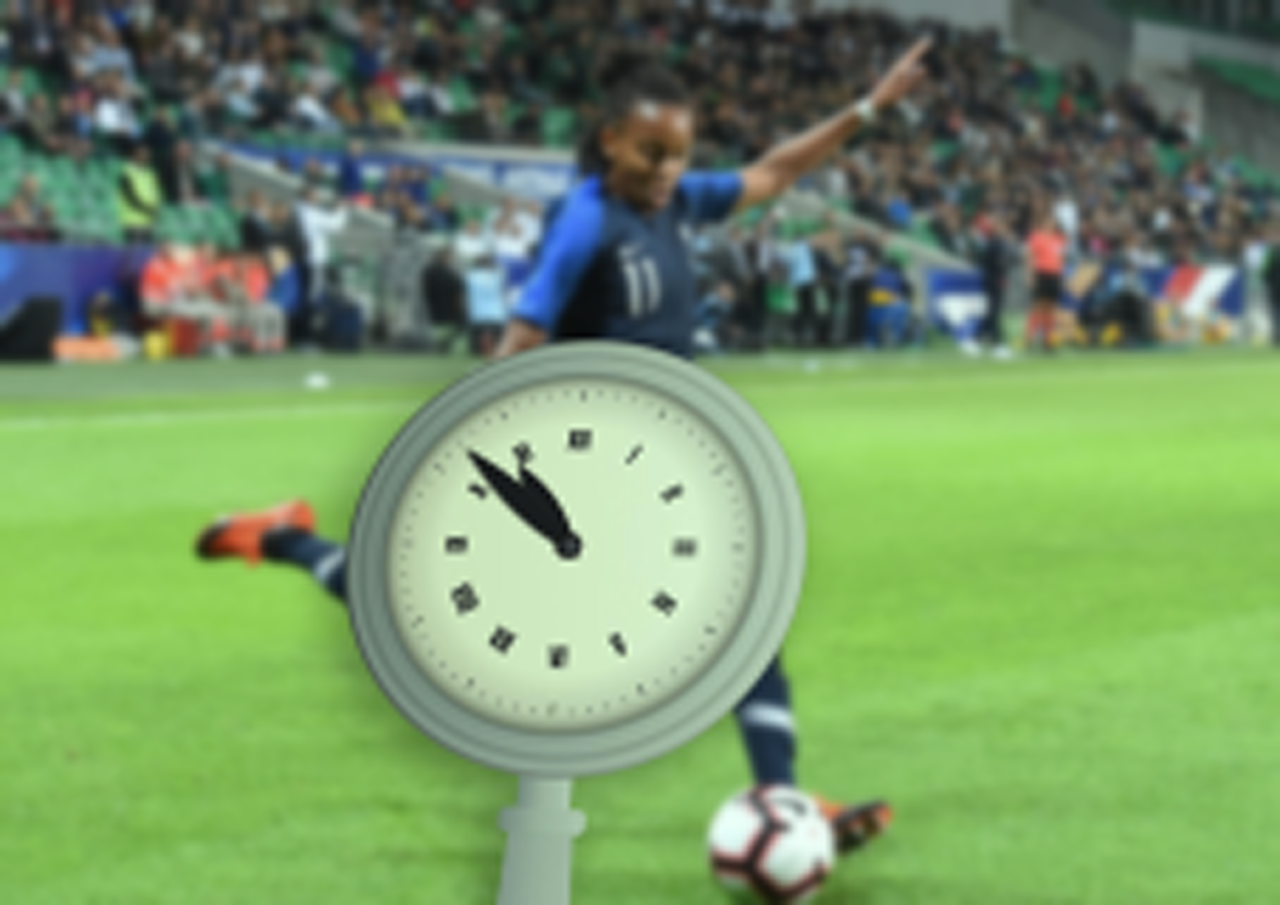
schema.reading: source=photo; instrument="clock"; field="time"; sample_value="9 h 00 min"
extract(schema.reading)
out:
10 h 52 min
